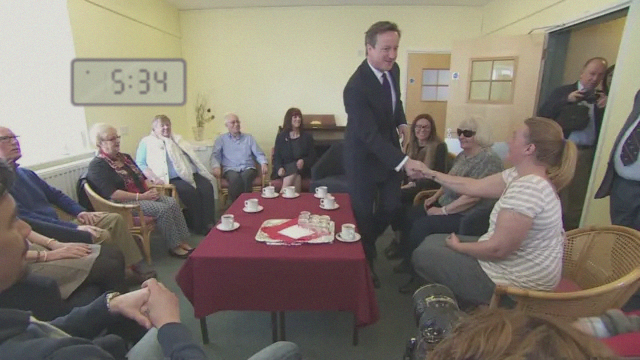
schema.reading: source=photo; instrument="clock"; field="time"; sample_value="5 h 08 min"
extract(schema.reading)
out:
5 h 34 min
